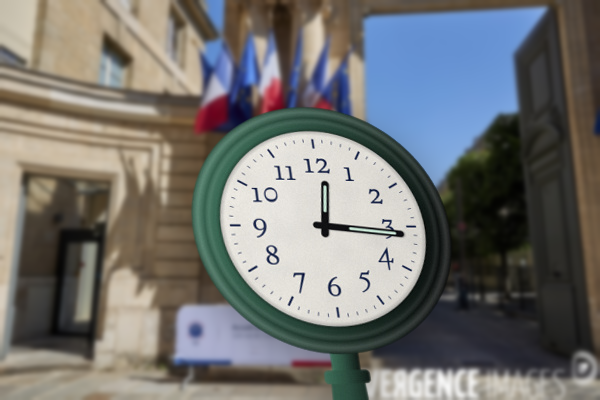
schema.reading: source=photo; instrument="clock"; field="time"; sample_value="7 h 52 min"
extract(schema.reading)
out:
12 h 16 min
